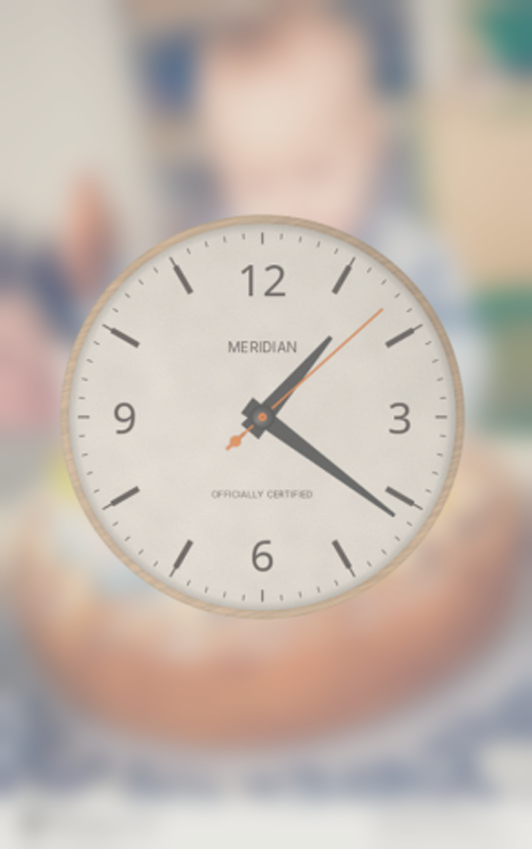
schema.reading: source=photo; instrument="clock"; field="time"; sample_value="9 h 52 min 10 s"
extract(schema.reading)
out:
1 h 21 min 08 s
